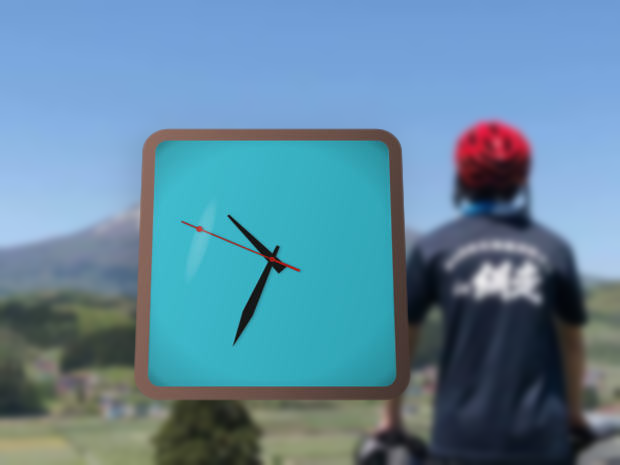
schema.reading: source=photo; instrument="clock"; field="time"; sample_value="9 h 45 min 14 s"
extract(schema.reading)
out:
10 h 33 min 49 s
